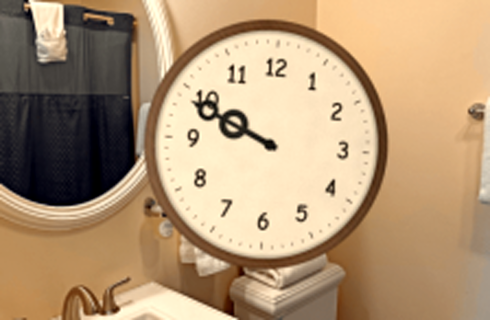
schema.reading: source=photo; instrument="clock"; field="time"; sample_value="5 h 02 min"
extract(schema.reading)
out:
9 h 49 min
